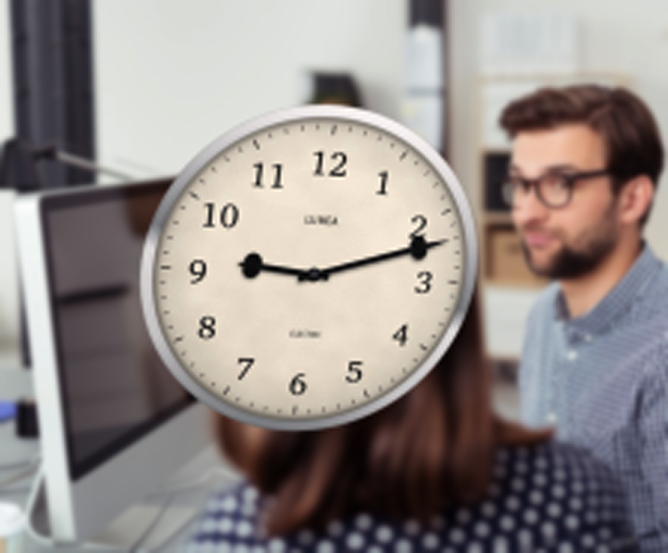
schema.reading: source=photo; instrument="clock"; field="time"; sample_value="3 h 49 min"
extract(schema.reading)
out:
9 h 12 min
